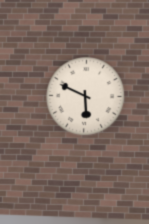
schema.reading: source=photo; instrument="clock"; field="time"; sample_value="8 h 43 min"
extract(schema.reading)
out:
5 h 49 min
